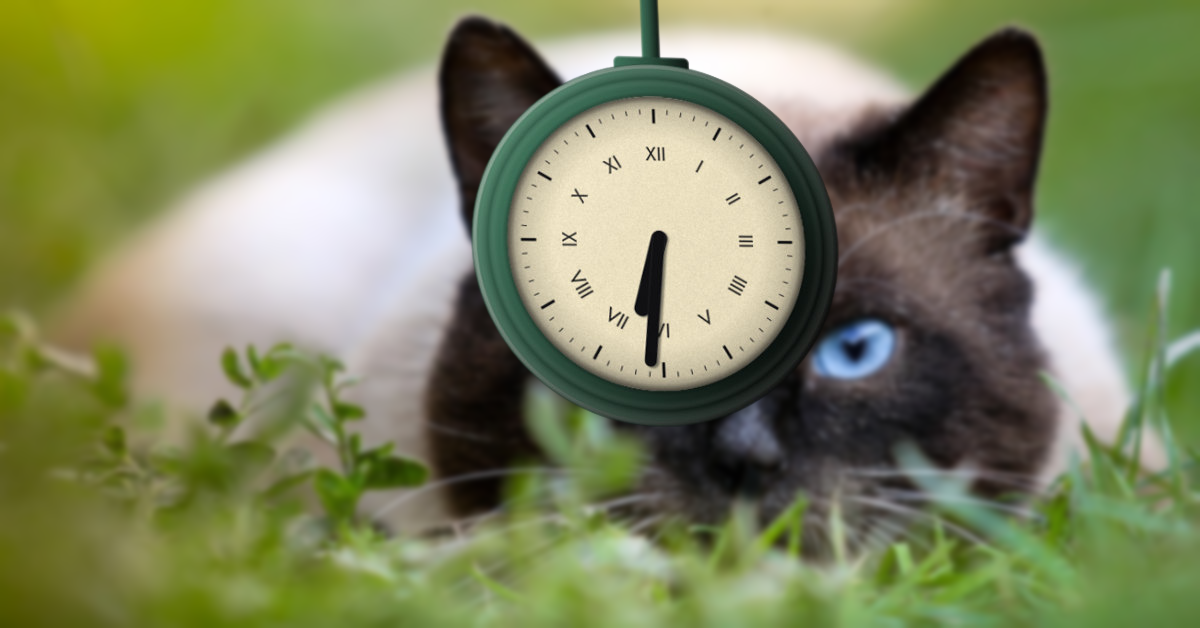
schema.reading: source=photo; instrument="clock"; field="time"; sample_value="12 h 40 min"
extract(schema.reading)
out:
6 h 31 min
